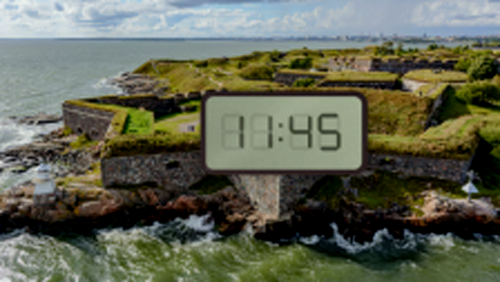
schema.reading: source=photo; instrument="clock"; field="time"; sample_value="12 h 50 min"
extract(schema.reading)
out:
11 h 45 min
